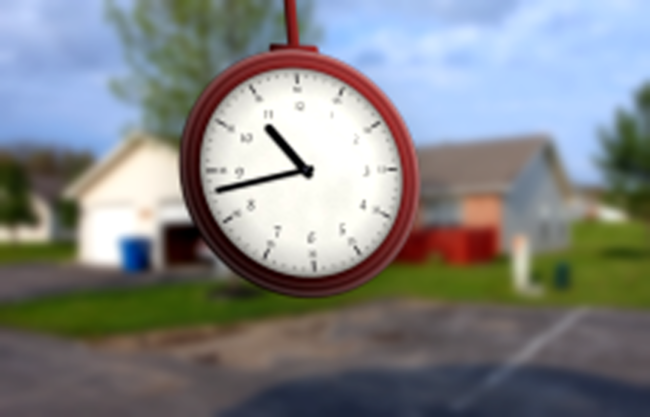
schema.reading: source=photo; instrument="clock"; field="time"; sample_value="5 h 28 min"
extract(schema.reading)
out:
10 h 43 min
